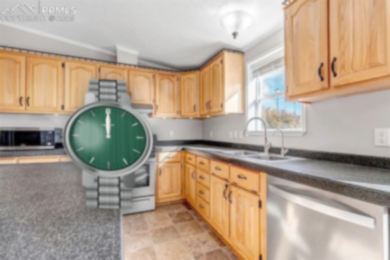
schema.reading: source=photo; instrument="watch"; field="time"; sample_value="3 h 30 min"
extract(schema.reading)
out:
12 h 00 min
